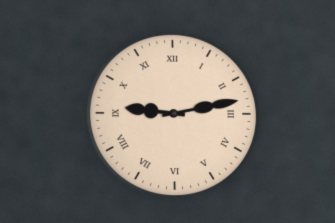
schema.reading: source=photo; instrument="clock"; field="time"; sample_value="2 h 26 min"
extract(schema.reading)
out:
9 h 13 min
